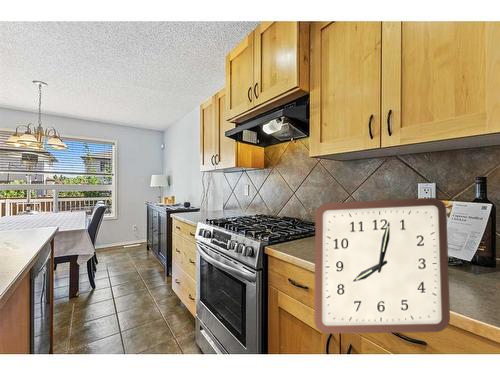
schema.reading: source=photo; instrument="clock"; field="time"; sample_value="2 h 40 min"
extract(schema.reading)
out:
8 h 02 min
